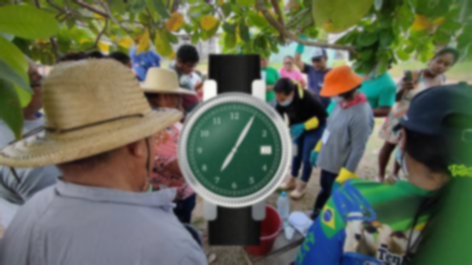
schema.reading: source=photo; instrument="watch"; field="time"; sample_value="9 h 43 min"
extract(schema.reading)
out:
7 h 05 min
